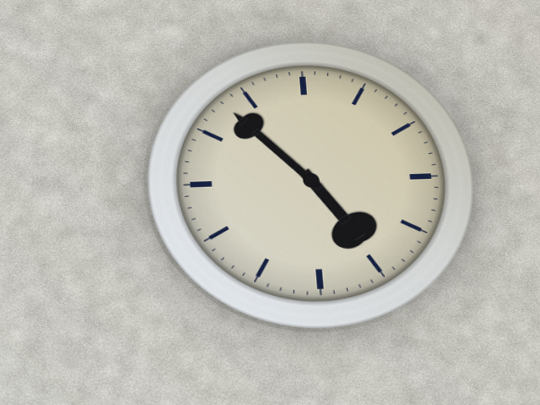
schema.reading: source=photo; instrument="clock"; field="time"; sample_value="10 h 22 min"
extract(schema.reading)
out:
4 h 53 min
